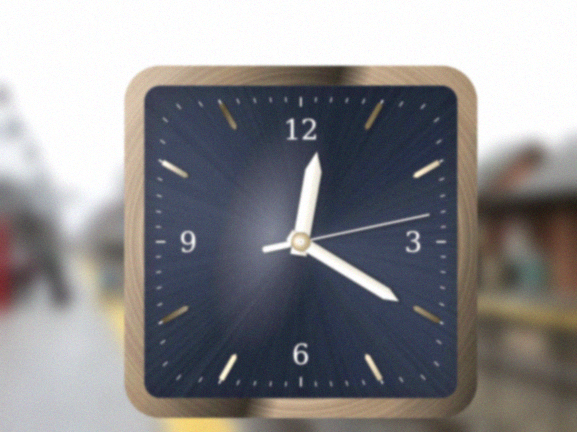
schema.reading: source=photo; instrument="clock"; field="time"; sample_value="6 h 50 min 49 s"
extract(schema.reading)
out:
12 h 20 min 13 s
